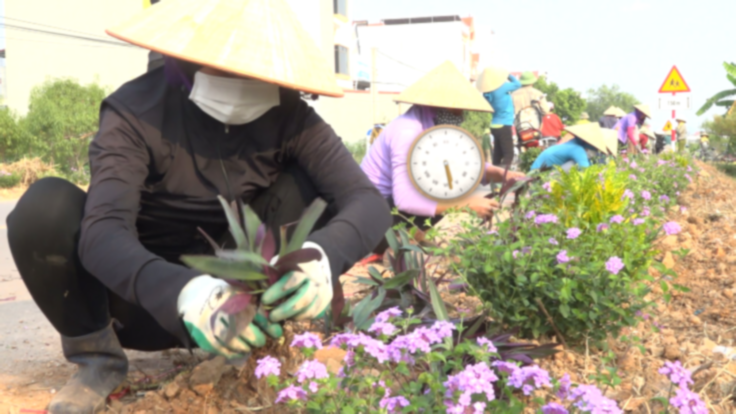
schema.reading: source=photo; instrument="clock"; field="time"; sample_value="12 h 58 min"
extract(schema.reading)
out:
5 h 28 min
